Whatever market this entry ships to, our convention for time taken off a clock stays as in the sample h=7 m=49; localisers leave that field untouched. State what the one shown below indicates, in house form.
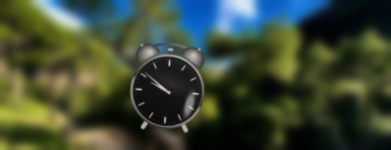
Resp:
h=9 m=51
